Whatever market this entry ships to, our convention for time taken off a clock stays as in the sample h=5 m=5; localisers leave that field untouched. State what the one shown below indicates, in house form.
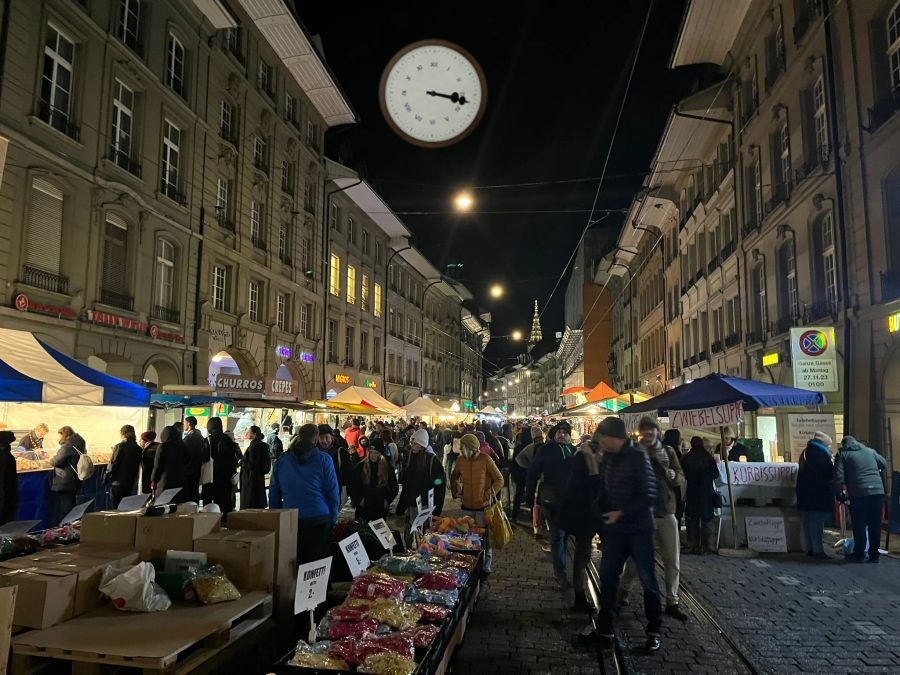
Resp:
h=3 m=17
